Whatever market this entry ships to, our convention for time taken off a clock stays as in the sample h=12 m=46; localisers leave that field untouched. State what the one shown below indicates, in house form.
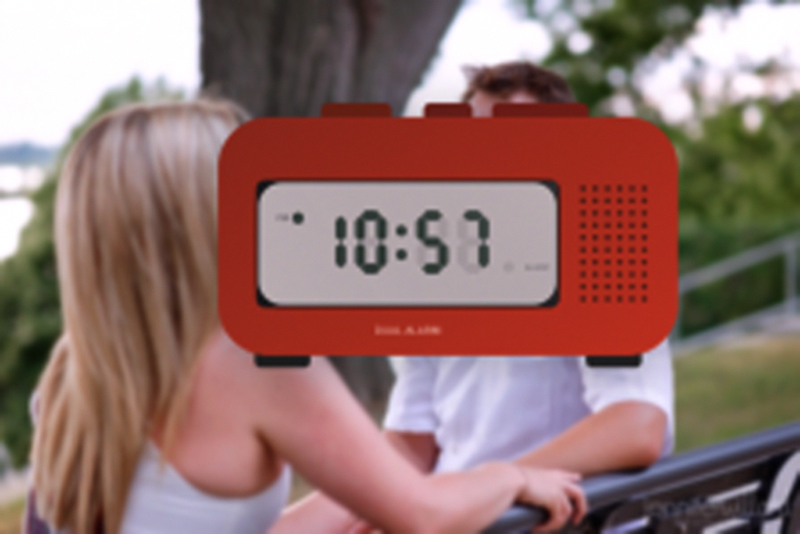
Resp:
h=10 m=57
